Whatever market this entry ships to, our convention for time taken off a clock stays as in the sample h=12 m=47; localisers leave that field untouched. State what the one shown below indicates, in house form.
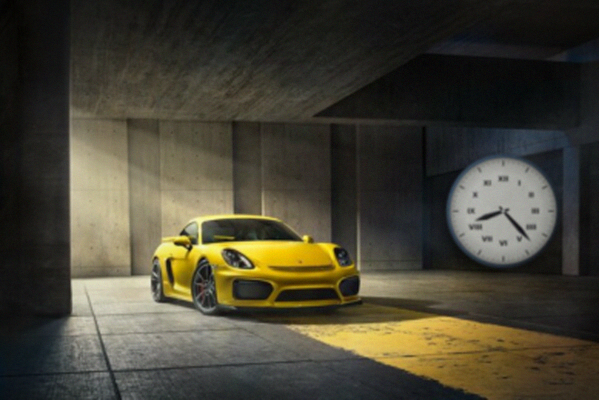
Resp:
h=8 m=23
